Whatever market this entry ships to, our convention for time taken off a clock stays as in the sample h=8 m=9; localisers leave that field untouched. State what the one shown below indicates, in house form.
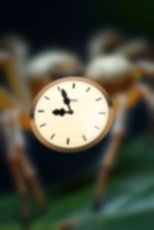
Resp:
h=8 m=56
